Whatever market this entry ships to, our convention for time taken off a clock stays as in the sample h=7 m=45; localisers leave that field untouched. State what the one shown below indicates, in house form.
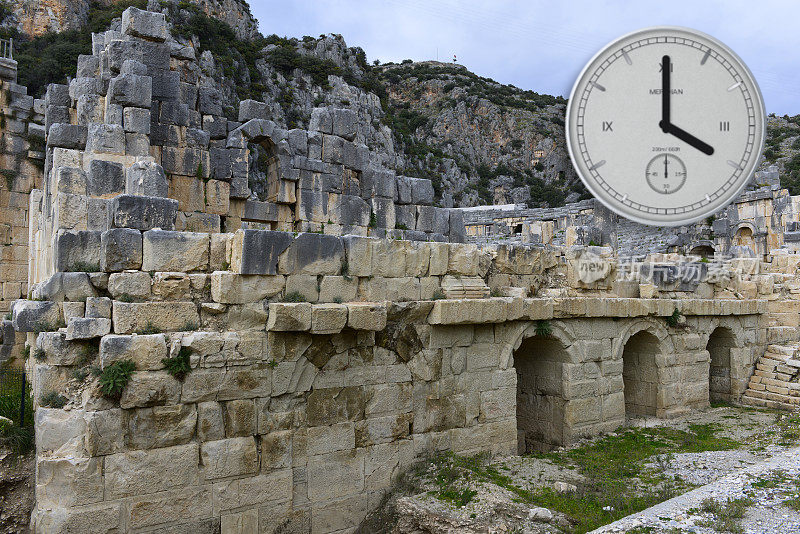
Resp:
h=4 m=0
